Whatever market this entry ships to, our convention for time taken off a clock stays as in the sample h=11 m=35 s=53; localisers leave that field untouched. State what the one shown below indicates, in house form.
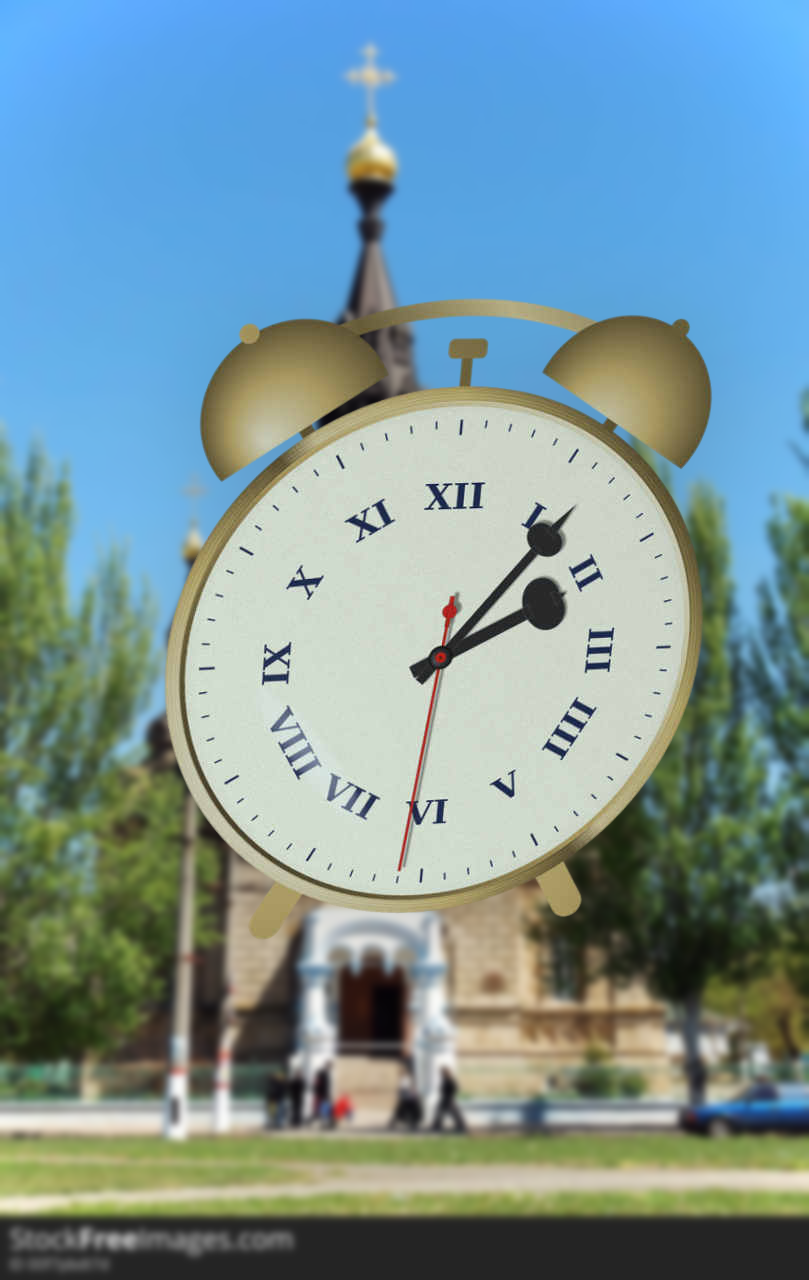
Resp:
h=2 m=6 s=31
